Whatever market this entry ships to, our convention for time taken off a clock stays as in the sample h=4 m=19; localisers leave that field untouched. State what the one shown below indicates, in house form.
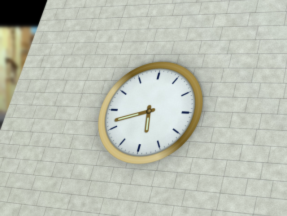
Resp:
h=5 m=42
